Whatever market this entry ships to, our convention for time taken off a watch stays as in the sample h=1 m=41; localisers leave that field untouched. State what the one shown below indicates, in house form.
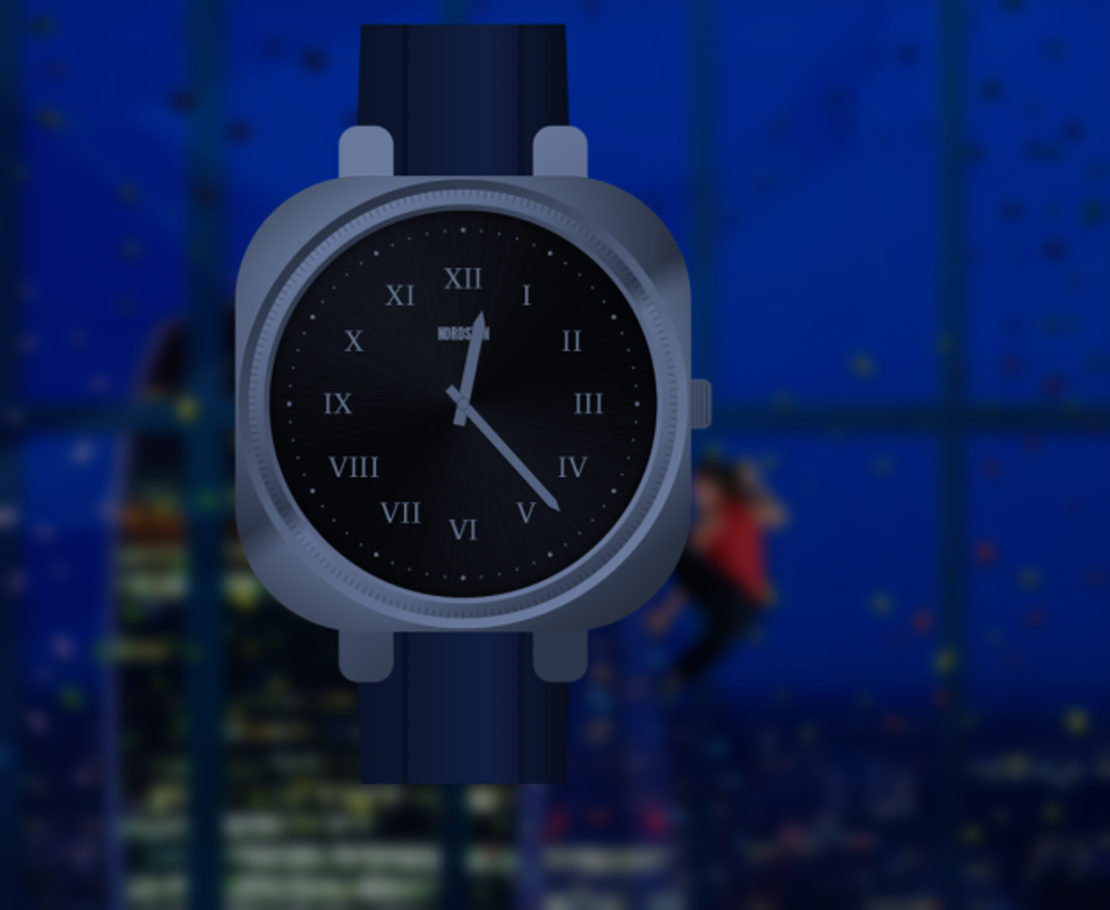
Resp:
h=12 m=23
